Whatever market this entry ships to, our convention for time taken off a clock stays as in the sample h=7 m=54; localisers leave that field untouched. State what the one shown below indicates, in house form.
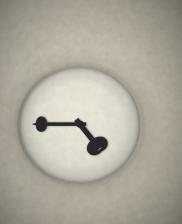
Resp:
h=4 m=45
